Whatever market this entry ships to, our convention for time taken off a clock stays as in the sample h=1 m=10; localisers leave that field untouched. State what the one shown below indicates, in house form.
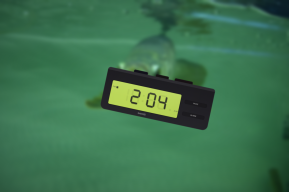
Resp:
h=2 m=4
